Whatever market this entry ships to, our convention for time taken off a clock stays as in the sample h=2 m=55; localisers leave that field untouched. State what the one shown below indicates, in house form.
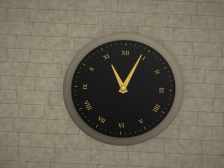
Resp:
h=11 m=4
